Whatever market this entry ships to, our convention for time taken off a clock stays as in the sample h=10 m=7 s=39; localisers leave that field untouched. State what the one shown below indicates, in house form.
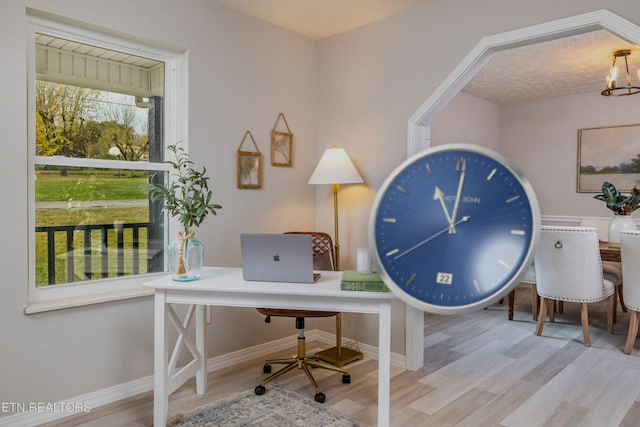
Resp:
h=11 m=0 s=39
